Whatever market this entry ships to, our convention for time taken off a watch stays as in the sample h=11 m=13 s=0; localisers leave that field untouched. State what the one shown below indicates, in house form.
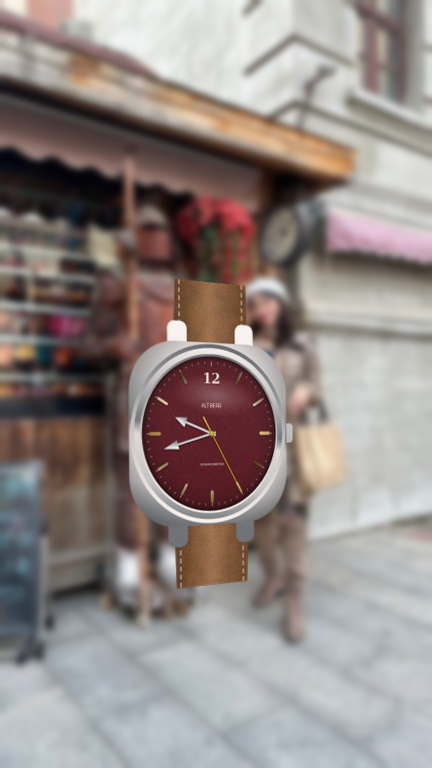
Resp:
h=9 m=42 s=25
